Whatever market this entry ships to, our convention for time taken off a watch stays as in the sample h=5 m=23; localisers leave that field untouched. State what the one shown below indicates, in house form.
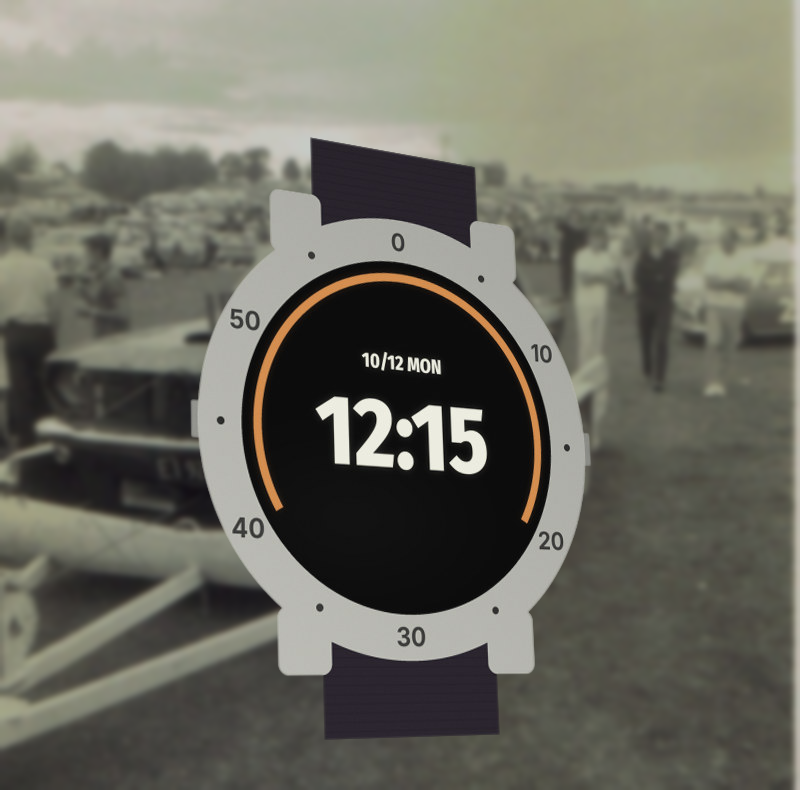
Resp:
h=12 m=15
